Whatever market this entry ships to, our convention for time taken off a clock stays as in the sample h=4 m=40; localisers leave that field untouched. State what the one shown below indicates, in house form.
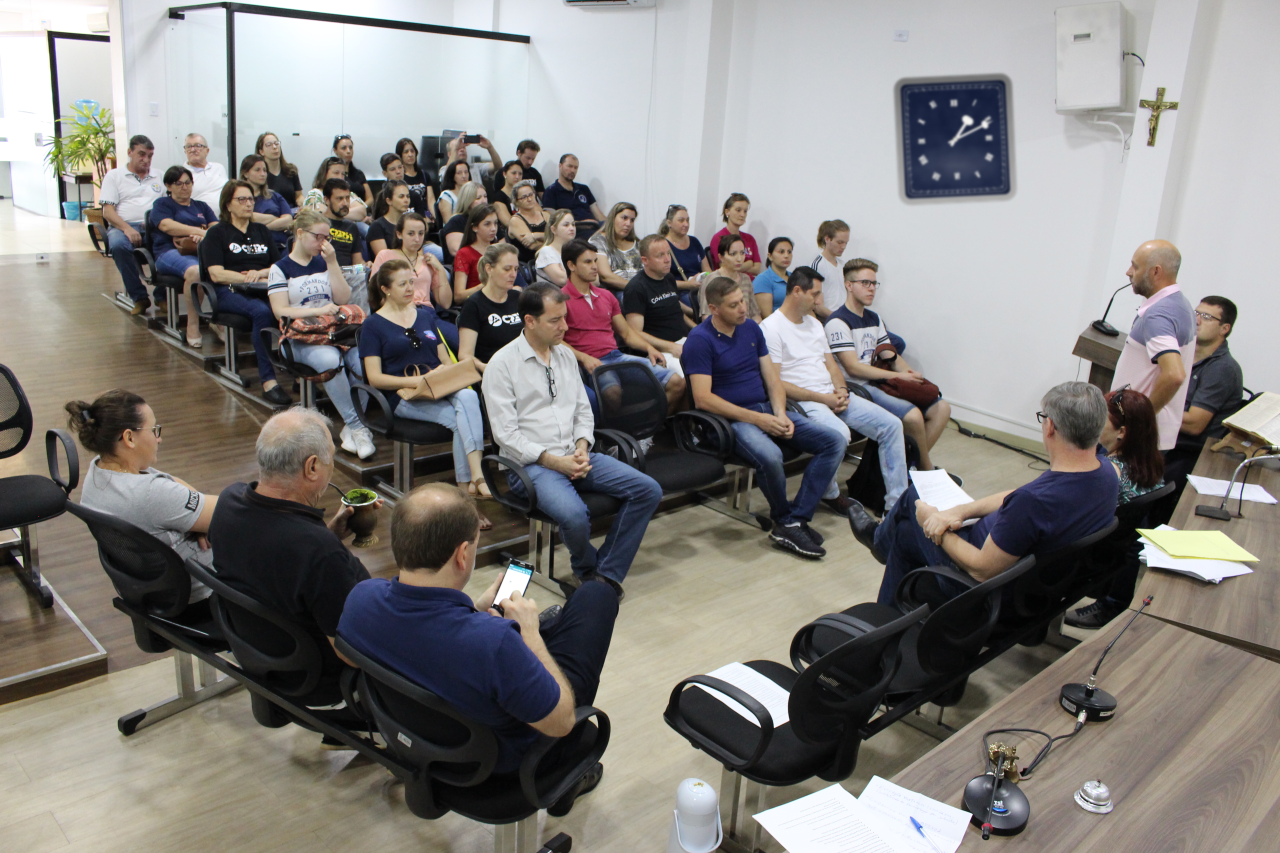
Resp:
h=1 m=11
